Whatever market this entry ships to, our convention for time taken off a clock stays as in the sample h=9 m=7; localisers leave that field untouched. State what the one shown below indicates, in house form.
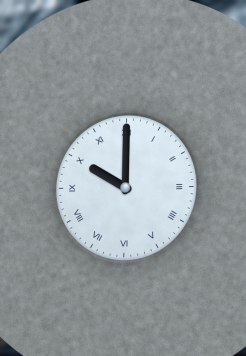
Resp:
h=10 m=0
